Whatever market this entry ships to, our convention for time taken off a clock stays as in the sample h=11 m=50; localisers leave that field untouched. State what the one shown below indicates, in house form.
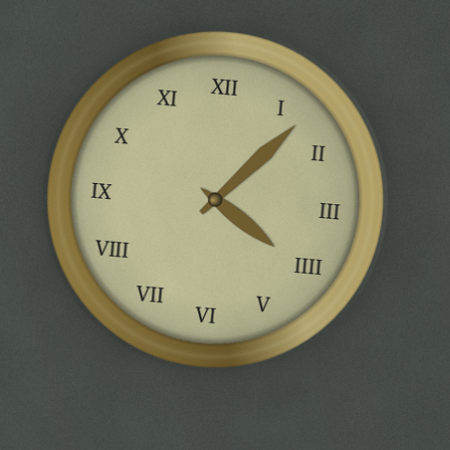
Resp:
h=4 m=7
